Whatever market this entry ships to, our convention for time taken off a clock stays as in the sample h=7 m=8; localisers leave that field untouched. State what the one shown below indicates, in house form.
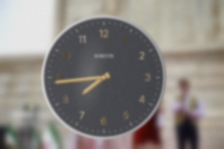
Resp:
h=7 m=44
